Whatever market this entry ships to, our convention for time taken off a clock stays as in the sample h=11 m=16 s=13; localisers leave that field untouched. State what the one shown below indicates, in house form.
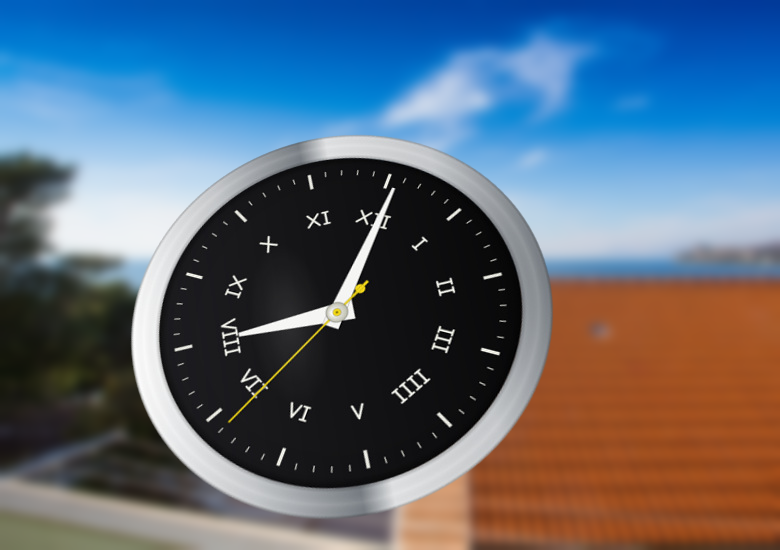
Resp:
h=8 m=0 s=34
